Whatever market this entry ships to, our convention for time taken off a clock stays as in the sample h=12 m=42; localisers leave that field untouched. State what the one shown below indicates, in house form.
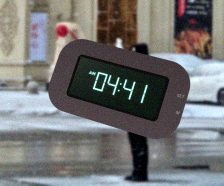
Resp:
h=4 m=41
